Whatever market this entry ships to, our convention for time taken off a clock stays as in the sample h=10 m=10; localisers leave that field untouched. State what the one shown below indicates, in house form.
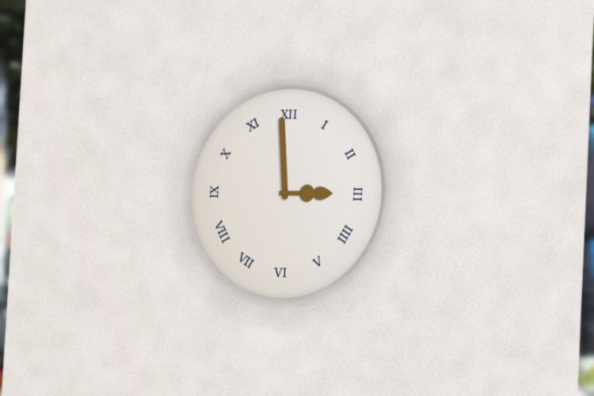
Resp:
h=2 m=59
